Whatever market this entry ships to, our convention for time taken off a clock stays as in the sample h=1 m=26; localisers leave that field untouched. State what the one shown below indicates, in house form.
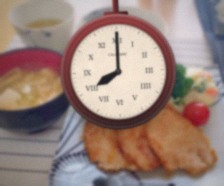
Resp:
h=8 m=0
